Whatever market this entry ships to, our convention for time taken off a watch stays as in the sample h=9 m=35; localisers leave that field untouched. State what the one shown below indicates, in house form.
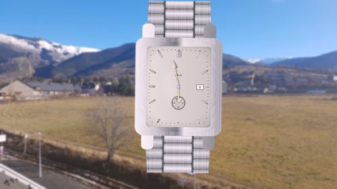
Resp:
h=5 m=58
